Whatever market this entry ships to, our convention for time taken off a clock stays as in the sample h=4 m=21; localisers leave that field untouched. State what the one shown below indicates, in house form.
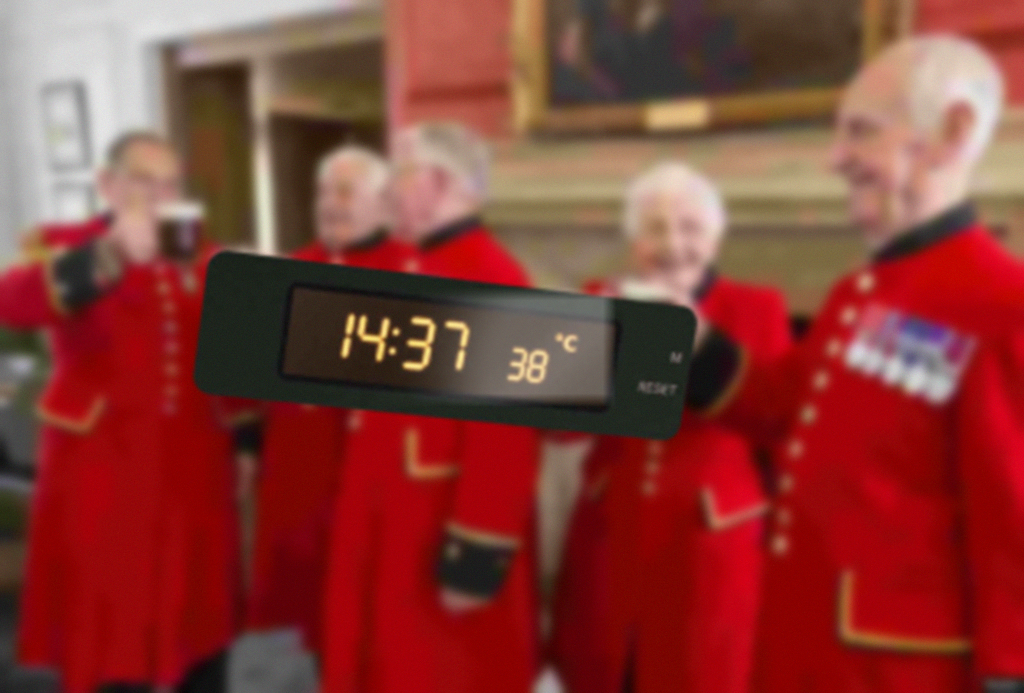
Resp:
h=14 m=37
